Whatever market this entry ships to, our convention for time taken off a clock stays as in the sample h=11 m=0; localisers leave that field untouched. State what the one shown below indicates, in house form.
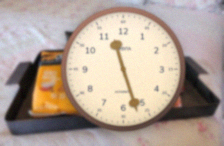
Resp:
h=11 m=27
